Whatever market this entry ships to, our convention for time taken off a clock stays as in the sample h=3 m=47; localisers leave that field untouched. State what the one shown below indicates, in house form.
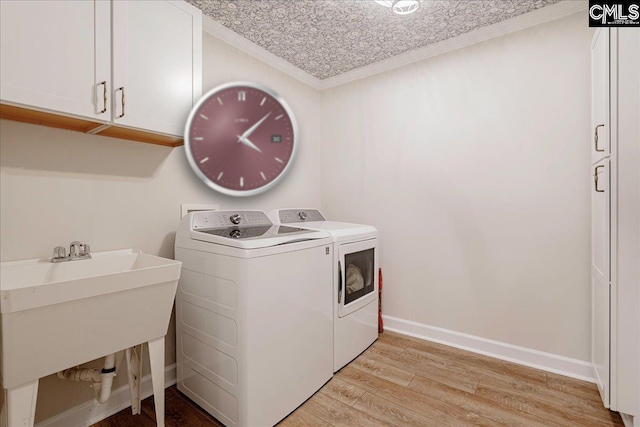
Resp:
h=4 m=8
